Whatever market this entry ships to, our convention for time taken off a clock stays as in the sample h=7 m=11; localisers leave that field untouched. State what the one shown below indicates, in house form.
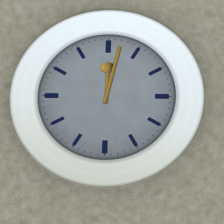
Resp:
h=12 m=2
